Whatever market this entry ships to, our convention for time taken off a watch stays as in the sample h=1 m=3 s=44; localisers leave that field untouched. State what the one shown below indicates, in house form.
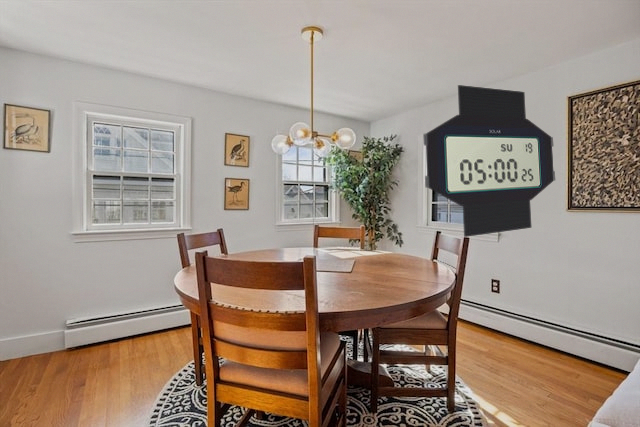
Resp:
h=5 m=0 s=25
